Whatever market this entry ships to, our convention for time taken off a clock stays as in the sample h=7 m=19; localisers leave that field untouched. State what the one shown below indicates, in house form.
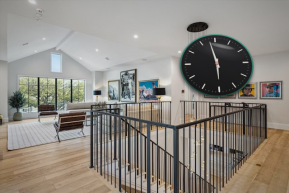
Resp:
h=5 m=58
